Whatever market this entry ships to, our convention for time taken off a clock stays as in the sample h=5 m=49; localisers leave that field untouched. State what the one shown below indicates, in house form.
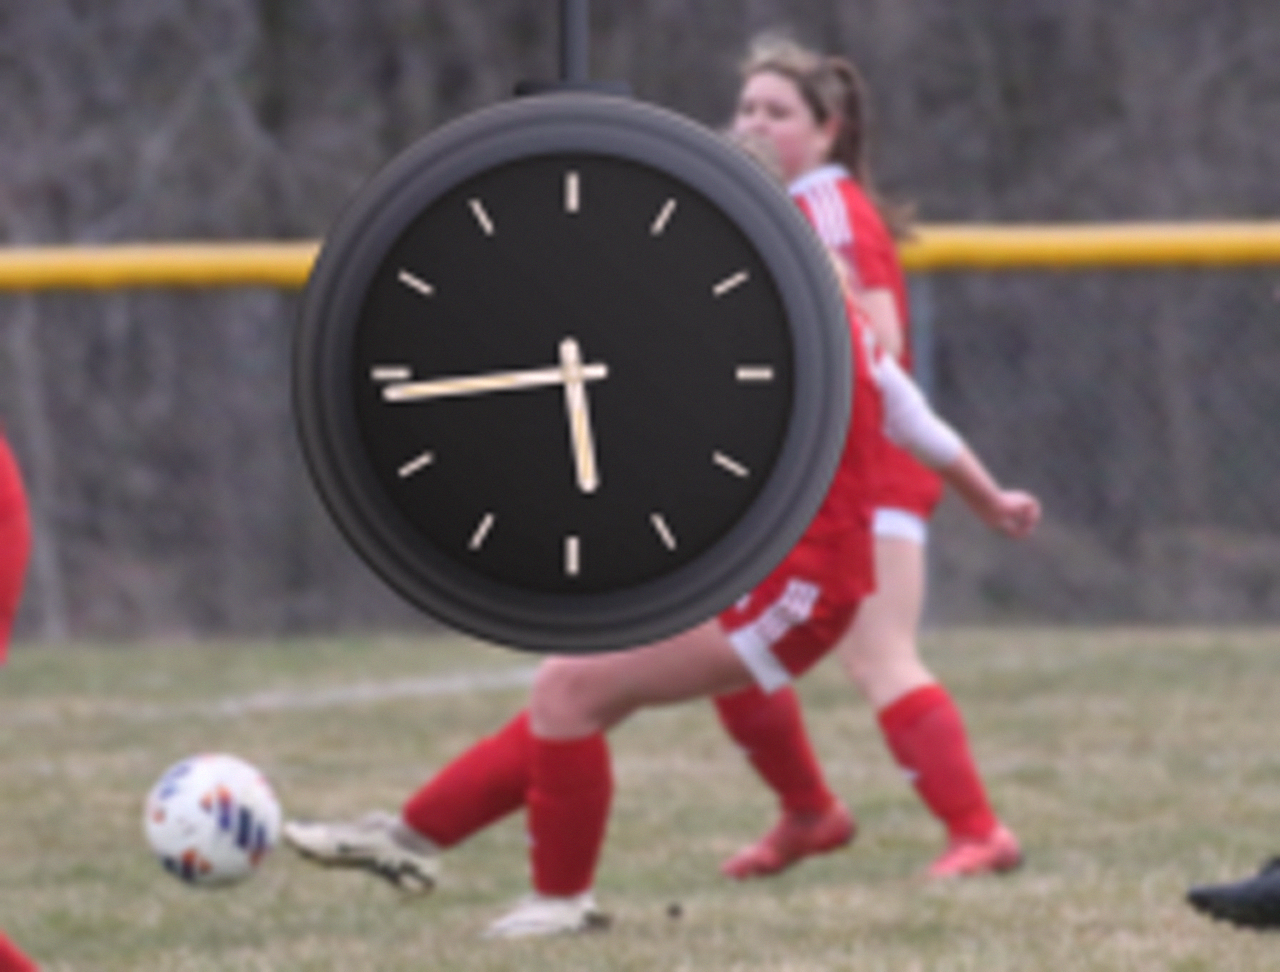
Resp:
h=5 m=44
